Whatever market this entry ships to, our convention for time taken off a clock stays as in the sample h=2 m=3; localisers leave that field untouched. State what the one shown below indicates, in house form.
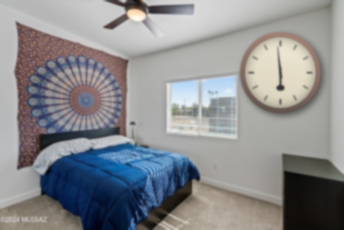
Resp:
h=5 m=59
